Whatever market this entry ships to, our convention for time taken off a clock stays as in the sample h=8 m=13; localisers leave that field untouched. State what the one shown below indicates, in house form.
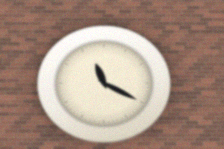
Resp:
h=11 m=20
